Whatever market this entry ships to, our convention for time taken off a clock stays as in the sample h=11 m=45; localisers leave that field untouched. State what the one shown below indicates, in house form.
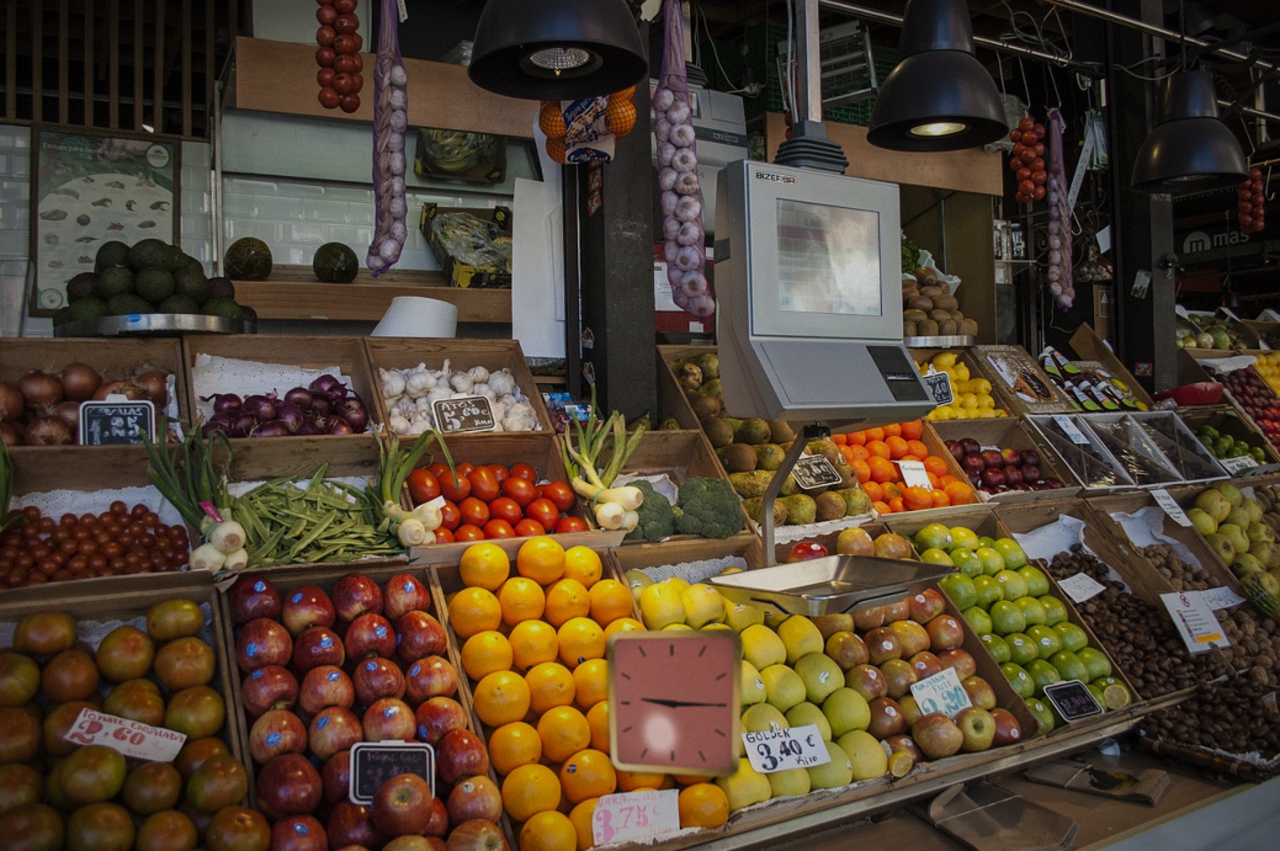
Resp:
h=9 m=15
